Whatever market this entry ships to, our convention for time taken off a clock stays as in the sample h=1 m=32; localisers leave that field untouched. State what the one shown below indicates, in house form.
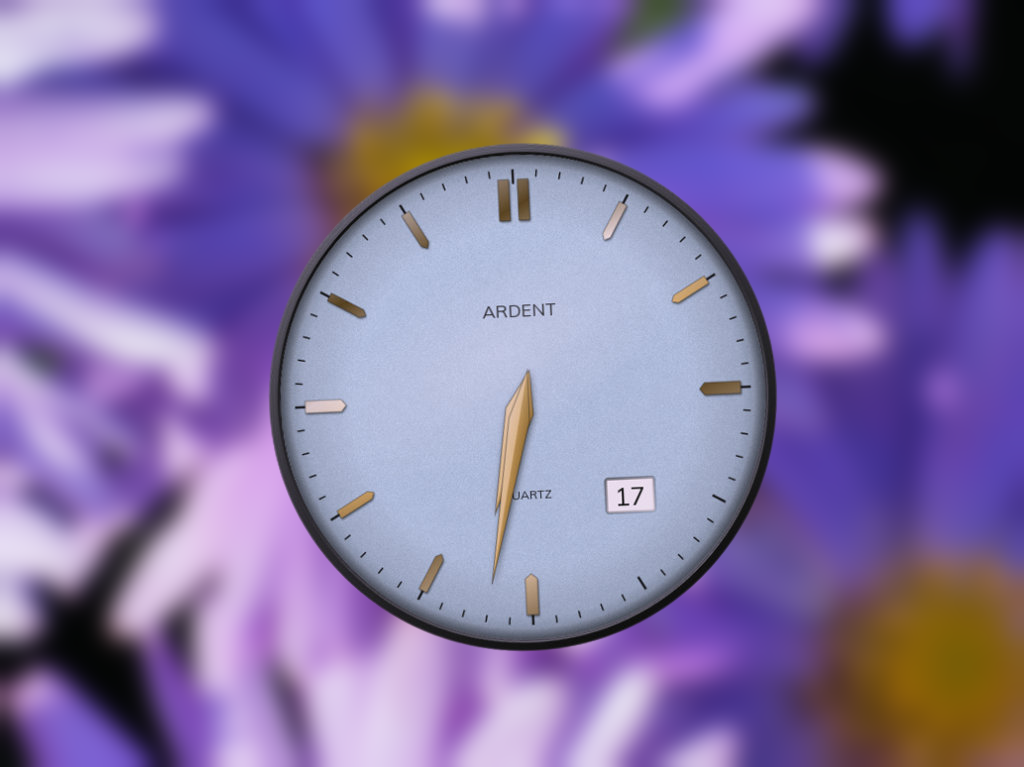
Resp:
h=6 m=32
